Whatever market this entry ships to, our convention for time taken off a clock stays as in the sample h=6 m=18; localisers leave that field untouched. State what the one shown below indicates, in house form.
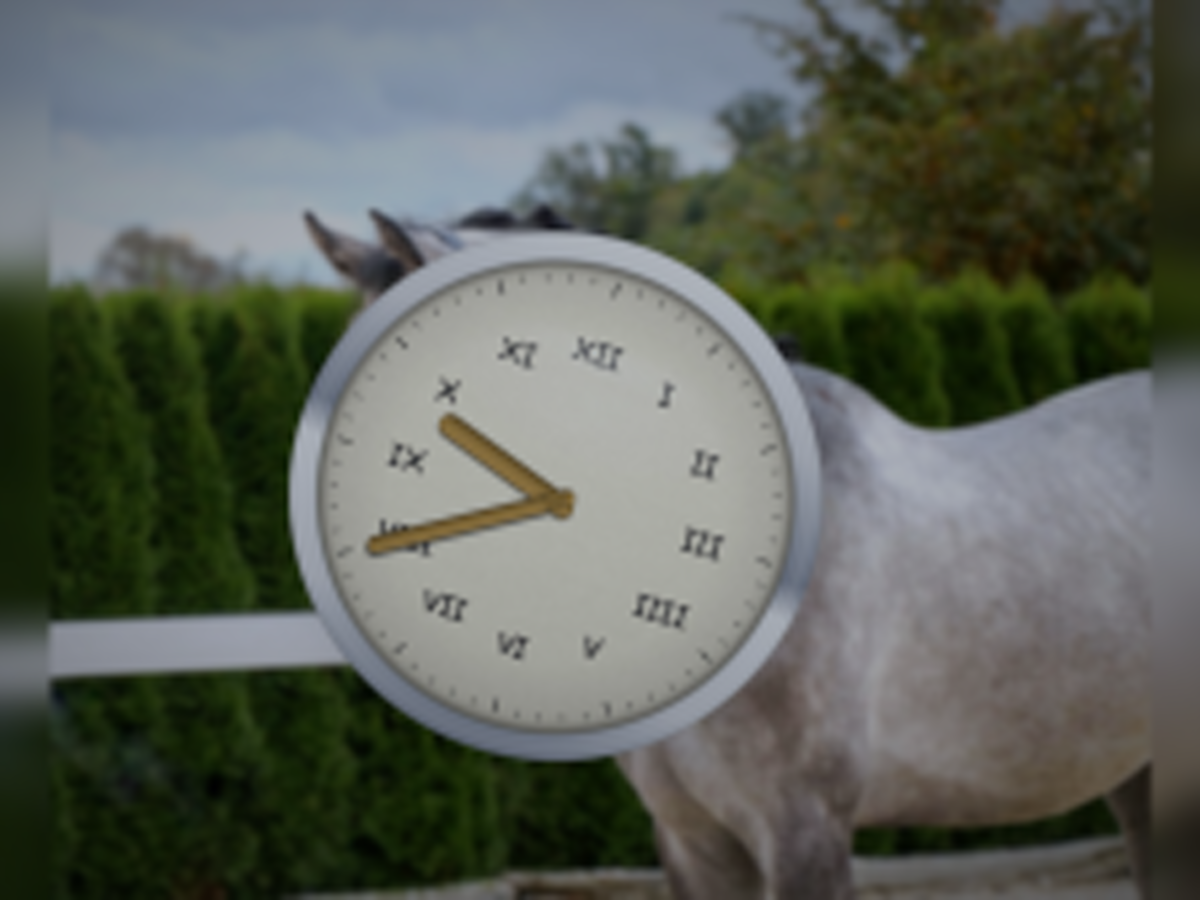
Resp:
h=9 m=40
